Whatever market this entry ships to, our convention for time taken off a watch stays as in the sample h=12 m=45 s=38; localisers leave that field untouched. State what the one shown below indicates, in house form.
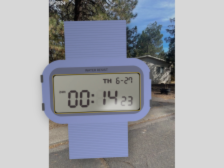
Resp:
h=0 m=14 s=23
